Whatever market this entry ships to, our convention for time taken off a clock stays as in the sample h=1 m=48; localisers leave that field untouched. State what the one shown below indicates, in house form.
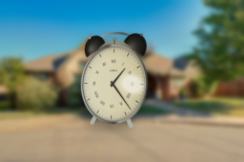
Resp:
h=1 m=23
